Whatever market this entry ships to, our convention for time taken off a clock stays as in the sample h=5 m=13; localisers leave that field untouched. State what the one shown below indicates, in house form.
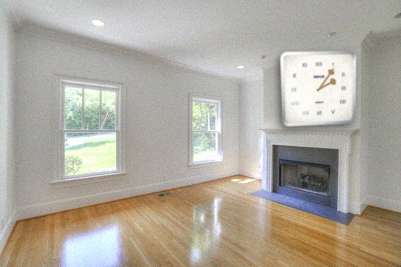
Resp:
h=2 m=6
